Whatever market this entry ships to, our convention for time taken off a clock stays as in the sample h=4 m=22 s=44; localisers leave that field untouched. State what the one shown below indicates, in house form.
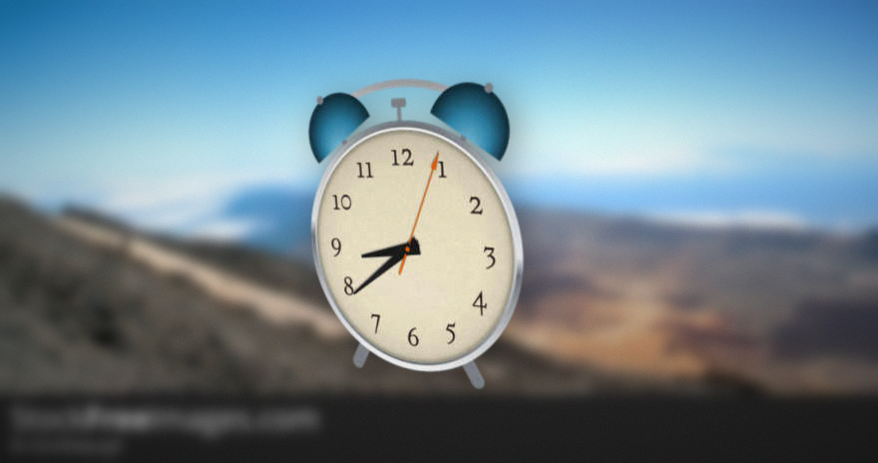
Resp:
h=8 m=39 s=4
